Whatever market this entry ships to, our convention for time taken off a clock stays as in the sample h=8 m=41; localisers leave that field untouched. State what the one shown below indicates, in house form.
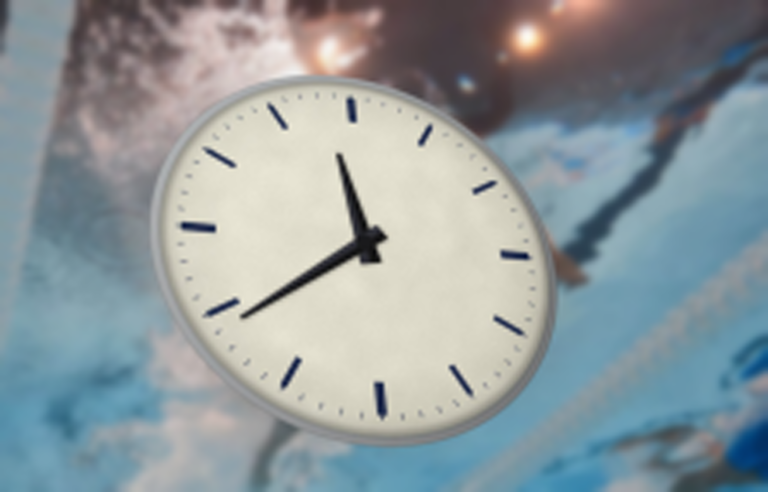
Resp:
h=11 m=39
